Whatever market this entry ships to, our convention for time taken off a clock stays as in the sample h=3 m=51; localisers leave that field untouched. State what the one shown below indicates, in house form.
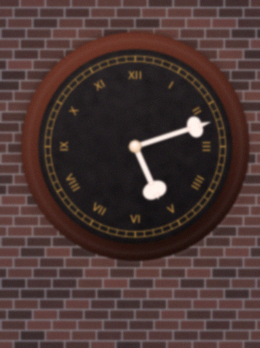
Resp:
h=5 m=12
